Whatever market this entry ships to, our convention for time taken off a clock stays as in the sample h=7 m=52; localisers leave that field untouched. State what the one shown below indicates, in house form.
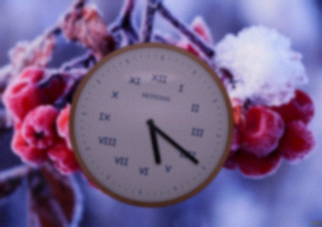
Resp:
h=5 m=20
